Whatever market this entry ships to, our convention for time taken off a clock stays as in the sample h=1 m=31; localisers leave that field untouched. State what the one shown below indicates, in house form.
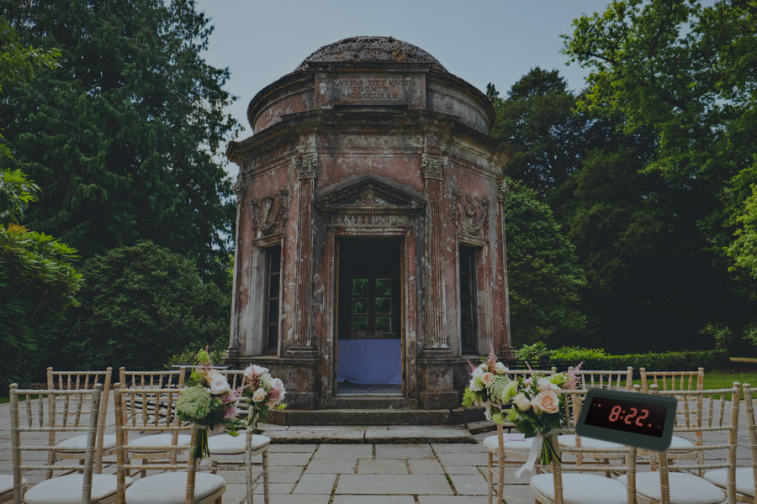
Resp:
h=8 m=22
